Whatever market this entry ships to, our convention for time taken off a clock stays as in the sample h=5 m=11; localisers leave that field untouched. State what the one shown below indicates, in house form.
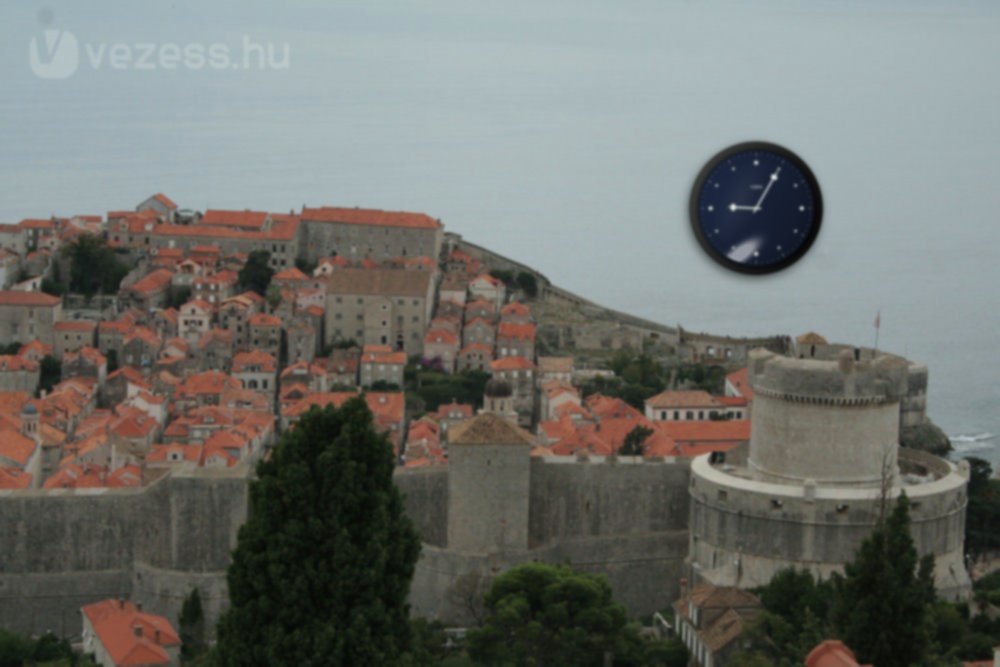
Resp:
h=9 m=5
